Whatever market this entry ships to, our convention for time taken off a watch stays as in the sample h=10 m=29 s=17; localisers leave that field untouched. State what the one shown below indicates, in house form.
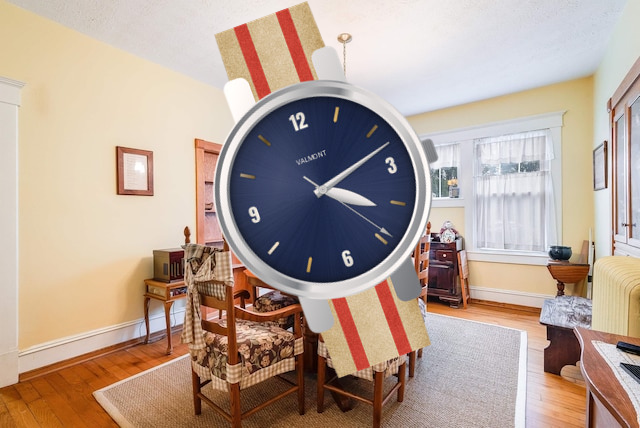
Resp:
h=4 m=12 s=24
